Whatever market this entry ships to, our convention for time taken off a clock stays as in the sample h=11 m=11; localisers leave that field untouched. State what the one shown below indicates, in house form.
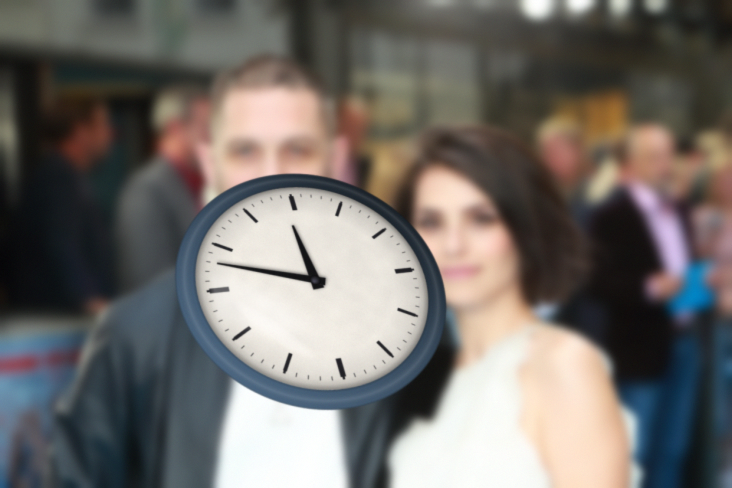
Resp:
h=11 m=48
